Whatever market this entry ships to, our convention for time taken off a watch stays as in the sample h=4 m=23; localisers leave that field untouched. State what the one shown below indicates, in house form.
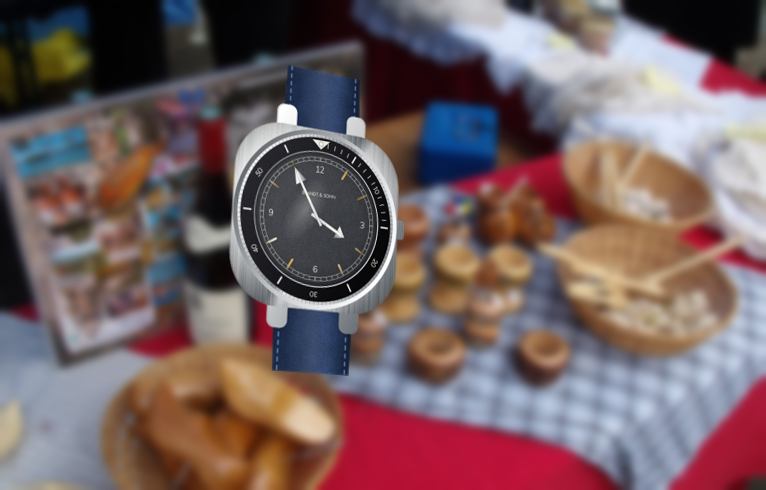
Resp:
h=3 m=55
